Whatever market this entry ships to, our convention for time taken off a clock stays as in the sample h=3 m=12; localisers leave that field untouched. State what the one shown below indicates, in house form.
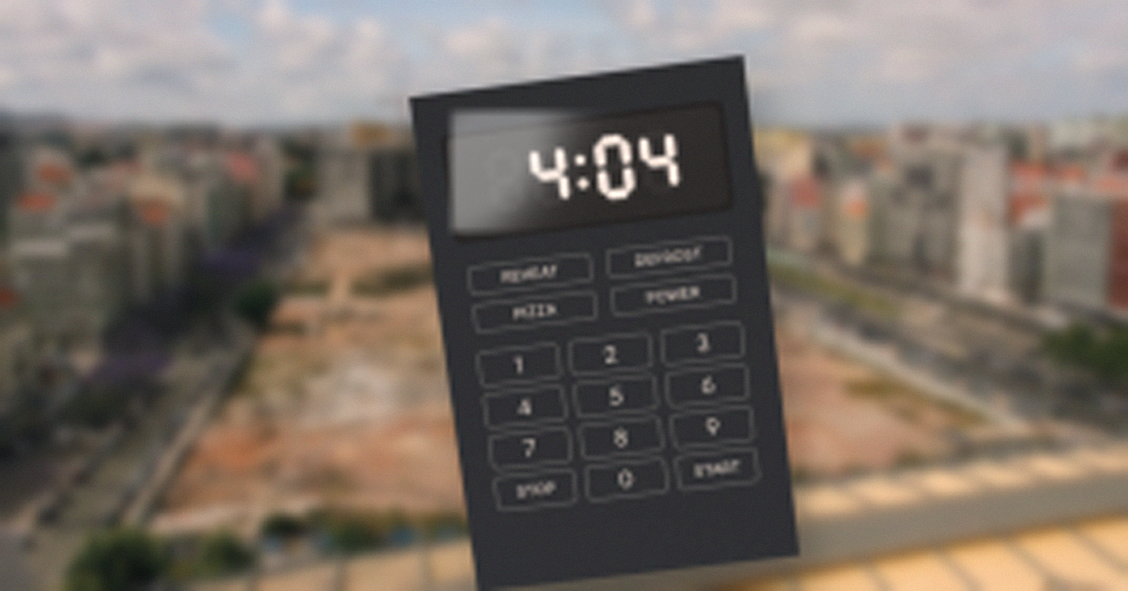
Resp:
h=4 m=4
